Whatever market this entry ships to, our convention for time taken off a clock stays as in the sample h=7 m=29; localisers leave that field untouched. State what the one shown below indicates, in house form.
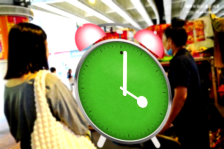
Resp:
h=4 m=1
